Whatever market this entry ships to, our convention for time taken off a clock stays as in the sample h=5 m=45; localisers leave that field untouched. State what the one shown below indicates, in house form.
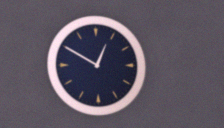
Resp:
h=12 m=50
